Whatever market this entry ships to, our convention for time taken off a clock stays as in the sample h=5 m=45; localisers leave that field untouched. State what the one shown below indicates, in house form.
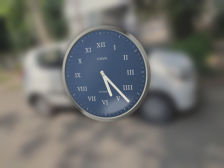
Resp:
h=5 m=23
